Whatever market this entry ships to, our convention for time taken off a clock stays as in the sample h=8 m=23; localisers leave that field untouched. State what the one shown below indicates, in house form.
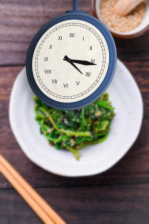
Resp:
h=4 m=16
